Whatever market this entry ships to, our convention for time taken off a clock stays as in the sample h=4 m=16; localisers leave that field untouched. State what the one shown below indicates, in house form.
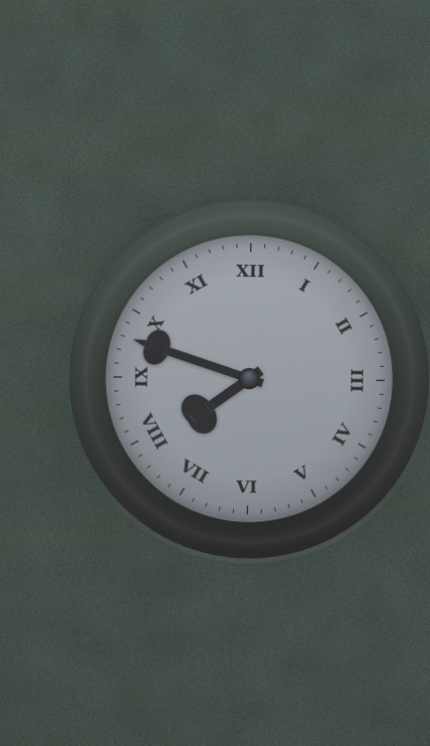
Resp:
h=7 m=48
